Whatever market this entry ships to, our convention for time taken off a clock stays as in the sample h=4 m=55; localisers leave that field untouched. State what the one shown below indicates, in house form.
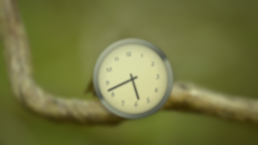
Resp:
h=5 m=42
